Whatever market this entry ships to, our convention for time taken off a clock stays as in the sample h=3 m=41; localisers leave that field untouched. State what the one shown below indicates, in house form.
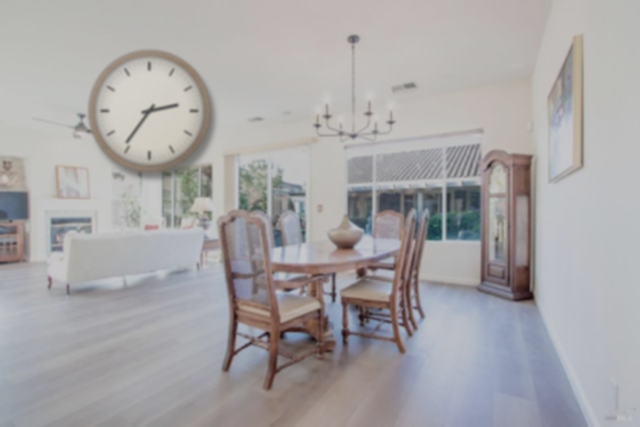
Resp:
h=2 m=36
